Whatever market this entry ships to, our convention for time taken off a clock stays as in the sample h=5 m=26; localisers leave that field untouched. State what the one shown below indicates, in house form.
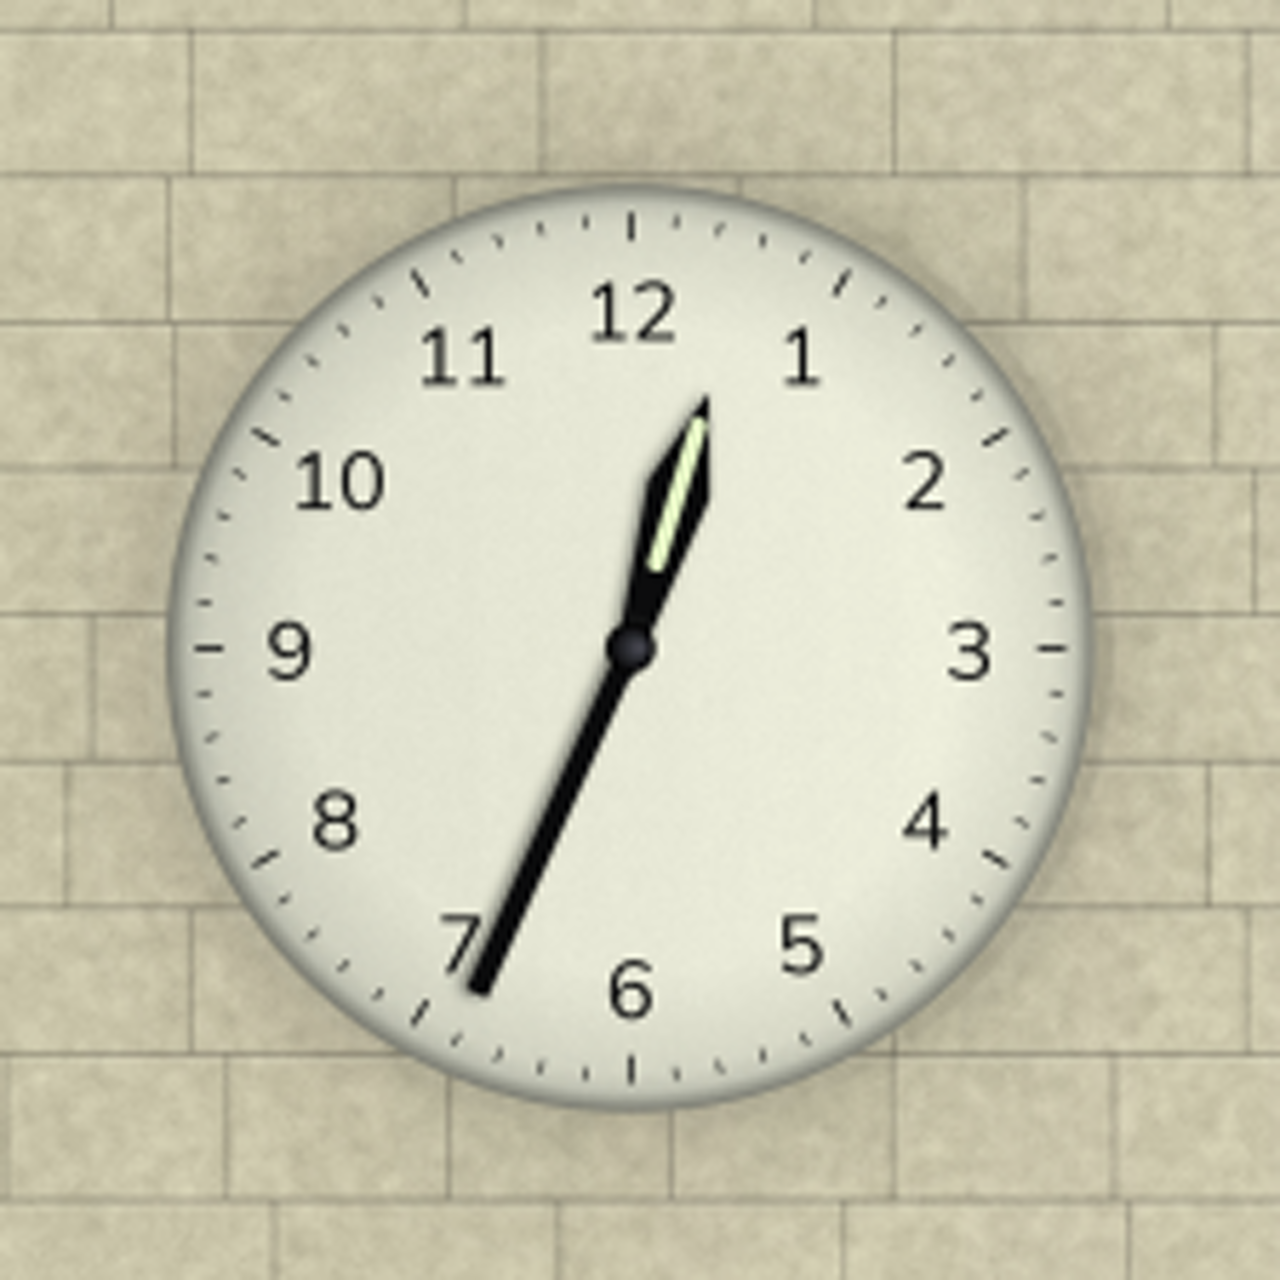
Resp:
h=12 m=34
